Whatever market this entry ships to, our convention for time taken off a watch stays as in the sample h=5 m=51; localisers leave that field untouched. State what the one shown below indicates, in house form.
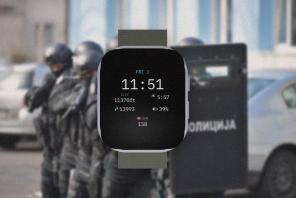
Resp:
h=11 m=51
